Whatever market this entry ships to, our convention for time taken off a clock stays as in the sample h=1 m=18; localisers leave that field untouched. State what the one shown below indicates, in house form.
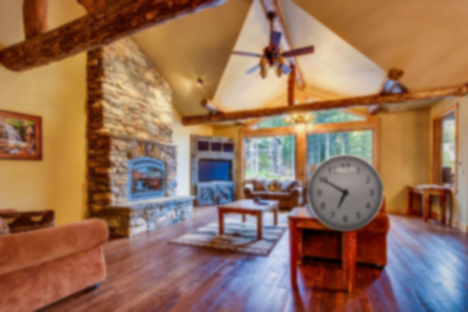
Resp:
h=6 m=50
